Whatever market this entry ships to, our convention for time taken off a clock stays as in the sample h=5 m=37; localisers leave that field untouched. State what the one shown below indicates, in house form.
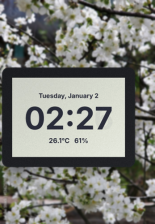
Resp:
h=2 m=27
